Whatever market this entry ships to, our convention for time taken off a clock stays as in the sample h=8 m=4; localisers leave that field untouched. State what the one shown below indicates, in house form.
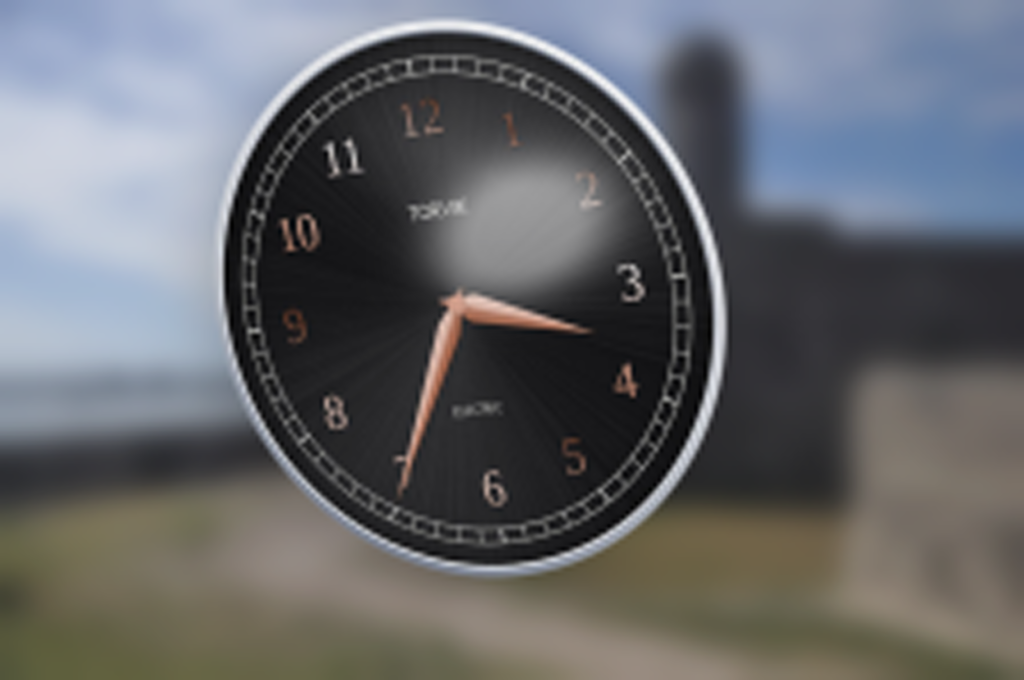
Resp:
h=3 m=35
